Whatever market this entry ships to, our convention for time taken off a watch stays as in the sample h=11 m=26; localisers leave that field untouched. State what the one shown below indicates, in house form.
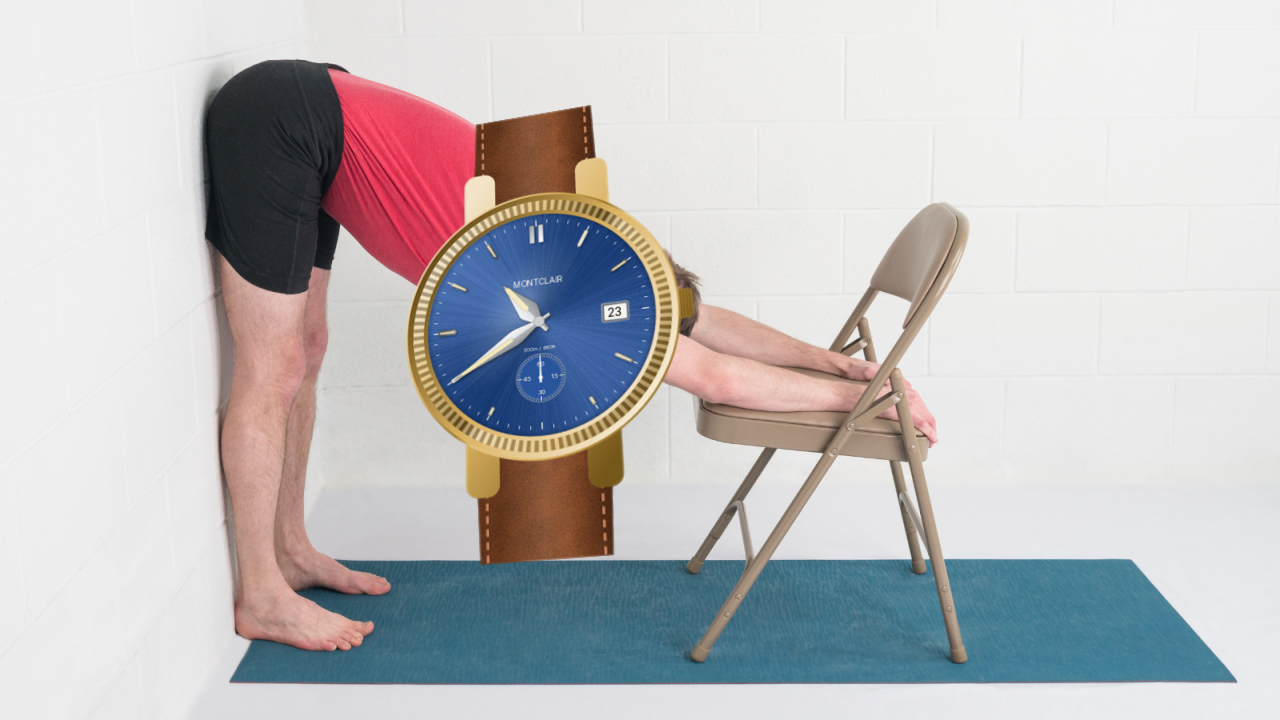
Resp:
h=10 m=40
